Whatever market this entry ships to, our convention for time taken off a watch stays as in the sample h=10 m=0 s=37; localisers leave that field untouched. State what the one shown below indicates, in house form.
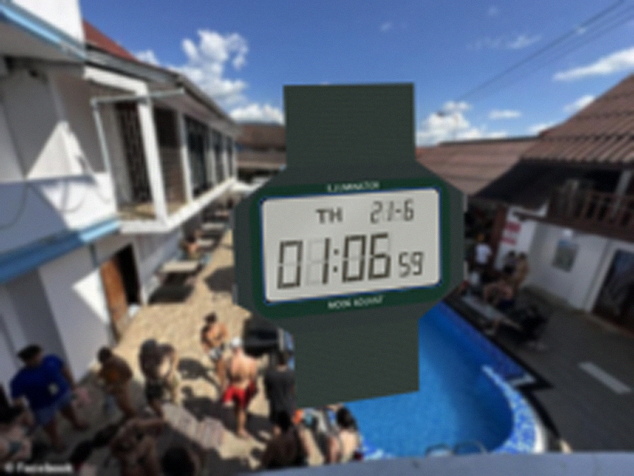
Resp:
h=1 m=6 s=59
